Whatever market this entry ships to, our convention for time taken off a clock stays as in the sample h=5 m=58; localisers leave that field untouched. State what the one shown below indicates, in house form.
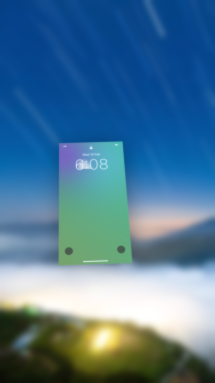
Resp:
h=6 m=8
